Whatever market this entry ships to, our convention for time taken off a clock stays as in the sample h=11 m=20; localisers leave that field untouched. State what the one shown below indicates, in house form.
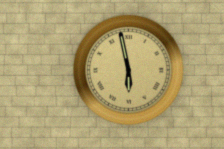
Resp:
h=5 m=58
